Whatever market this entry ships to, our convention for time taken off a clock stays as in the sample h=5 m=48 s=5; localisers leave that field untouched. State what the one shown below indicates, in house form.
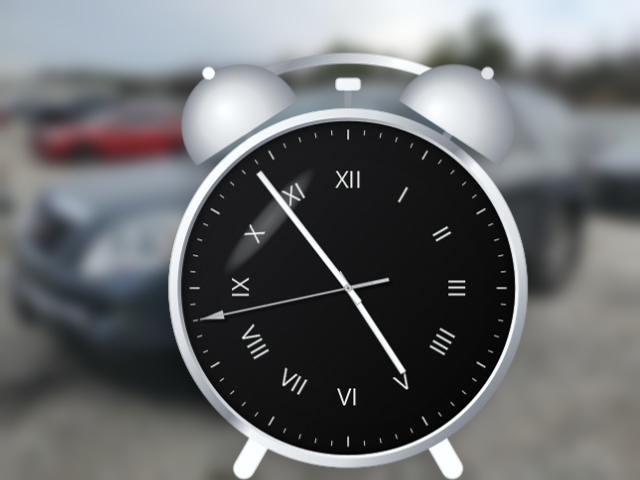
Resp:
h=4 m=53 s=43
